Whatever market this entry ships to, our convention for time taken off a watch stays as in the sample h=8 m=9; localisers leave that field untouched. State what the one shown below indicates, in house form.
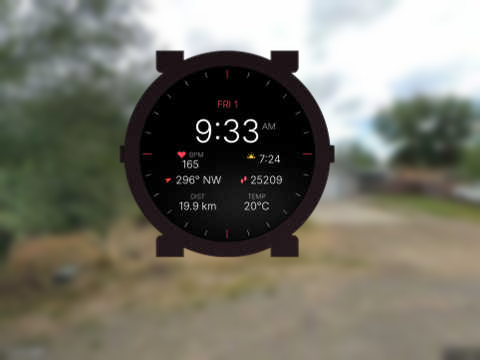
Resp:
h=9 m=33
